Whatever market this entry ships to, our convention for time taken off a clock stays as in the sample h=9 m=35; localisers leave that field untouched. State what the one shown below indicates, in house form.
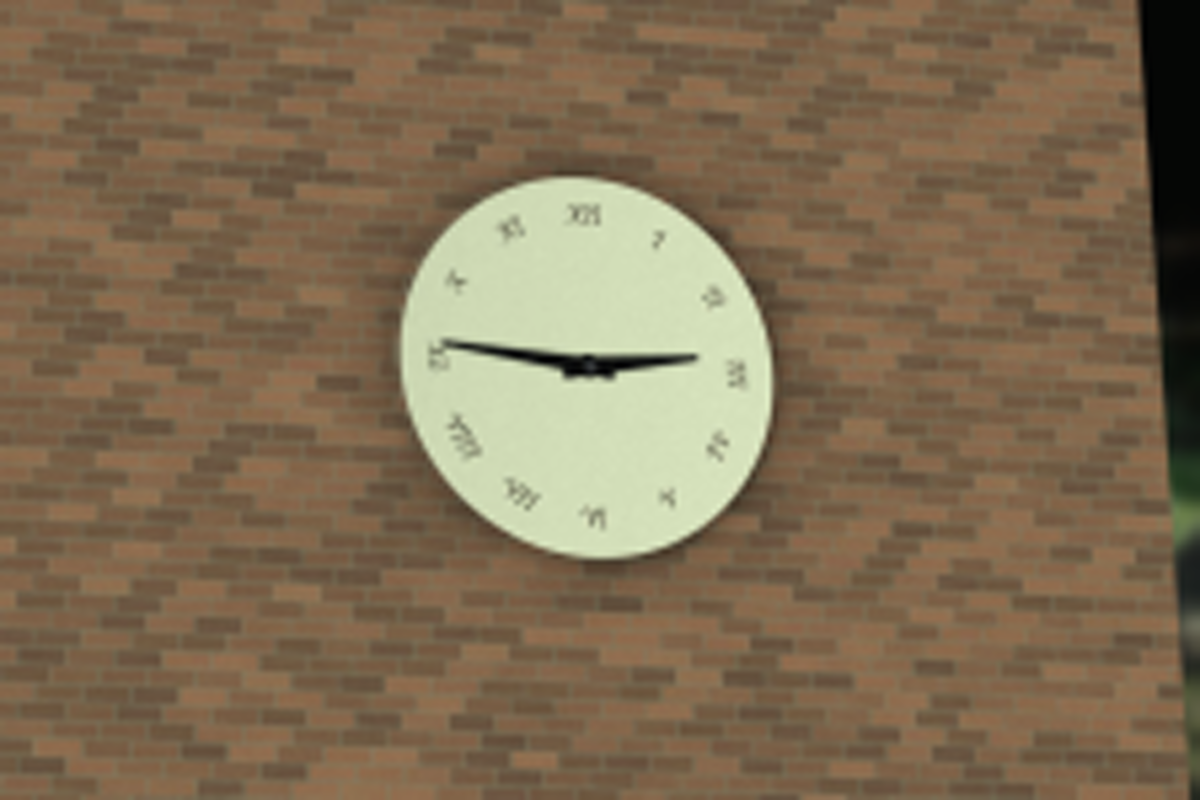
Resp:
h=2 m=46
